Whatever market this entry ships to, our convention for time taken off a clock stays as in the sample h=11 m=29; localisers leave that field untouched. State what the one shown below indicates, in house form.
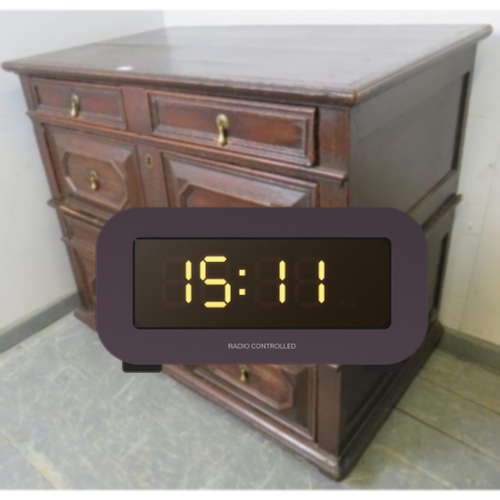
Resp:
h=15 m=11
